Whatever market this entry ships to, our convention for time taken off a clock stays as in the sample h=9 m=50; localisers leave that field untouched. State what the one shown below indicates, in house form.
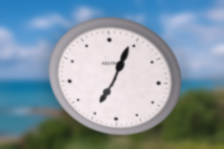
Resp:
h=7 m=4
